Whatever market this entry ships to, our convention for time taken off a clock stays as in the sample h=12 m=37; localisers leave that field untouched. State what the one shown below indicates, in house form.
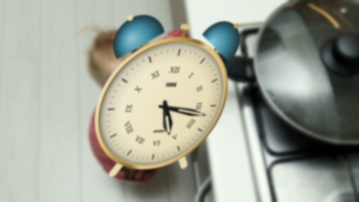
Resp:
h=5 m=17
